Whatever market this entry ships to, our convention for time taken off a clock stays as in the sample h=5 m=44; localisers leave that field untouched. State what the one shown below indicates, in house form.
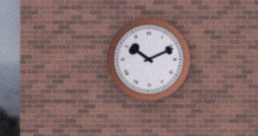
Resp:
h=10 m=11
